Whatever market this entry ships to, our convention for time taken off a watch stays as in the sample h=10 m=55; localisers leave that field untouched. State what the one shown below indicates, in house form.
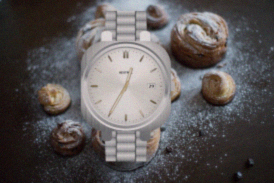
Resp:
h=12 m=35
